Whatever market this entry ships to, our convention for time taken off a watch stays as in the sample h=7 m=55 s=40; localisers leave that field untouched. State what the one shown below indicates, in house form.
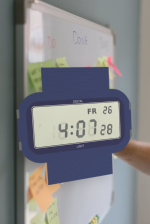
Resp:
h=4 m=7 s=28
